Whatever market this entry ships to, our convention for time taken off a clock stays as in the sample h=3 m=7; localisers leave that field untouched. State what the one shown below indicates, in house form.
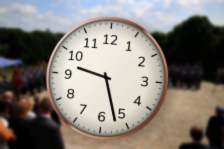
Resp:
h=9 m=27
